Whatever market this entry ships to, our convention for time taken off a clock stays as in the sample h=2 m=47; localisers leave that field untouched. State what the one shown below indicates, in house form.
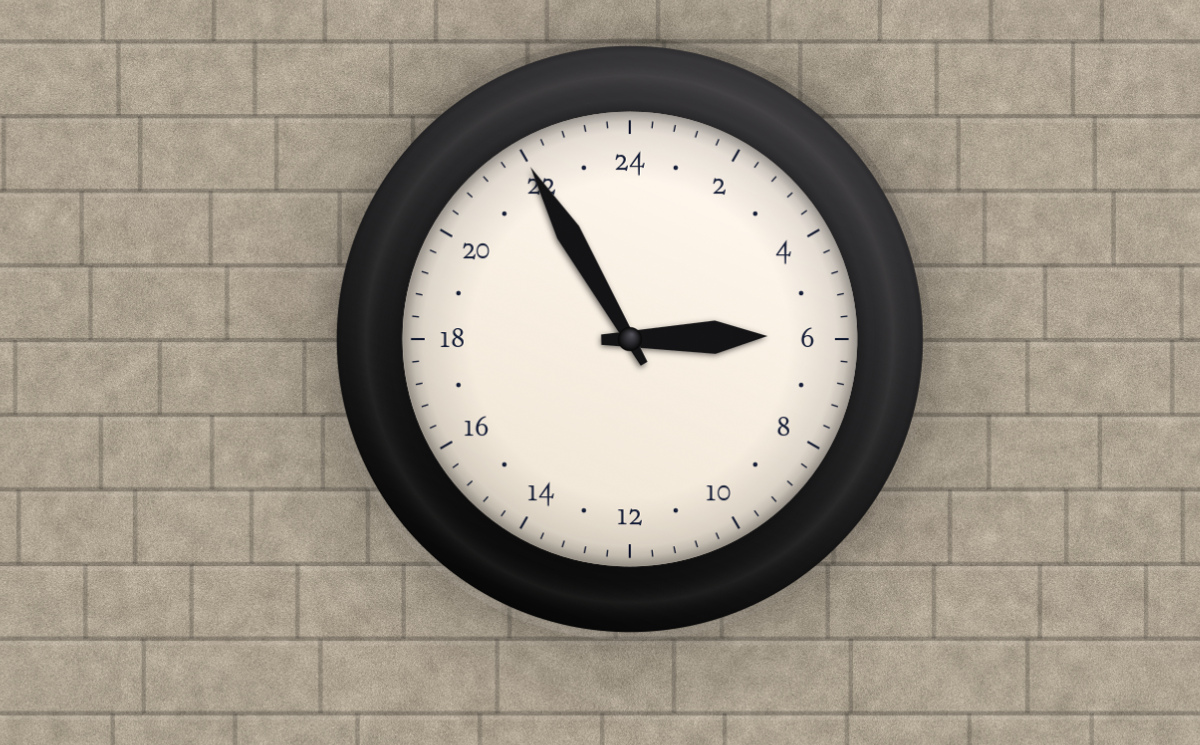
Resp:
h=5 m=55
